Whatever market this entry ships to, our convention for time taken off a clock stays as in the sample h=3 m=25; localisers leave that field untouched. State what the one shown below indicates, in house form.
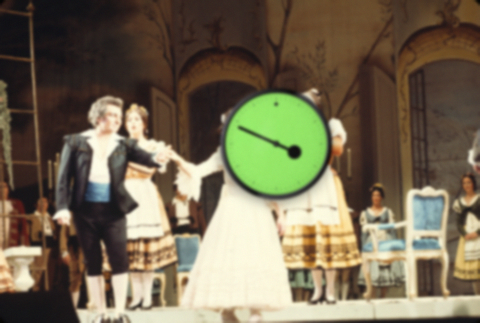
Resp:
h=3 m=49
